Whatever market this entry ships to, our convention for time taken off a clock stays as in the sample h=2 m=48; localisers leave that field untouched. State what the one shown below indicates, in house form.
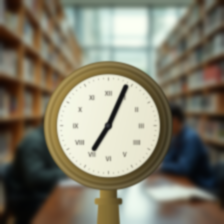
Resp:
h=7 m=4
